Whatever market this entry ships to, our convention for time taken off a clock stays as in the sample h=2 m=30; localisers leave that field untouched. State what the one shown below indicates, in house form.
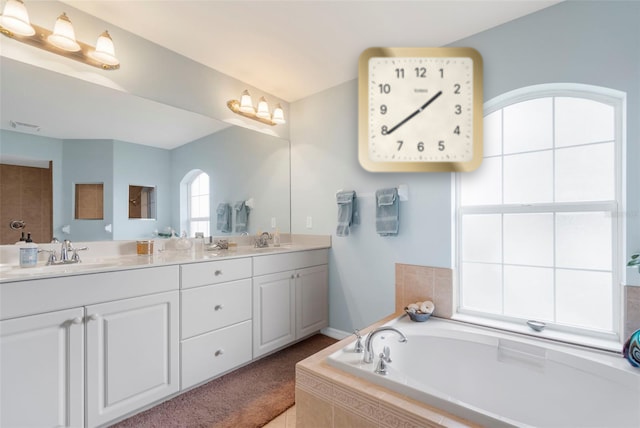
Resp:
h=1 m=39
